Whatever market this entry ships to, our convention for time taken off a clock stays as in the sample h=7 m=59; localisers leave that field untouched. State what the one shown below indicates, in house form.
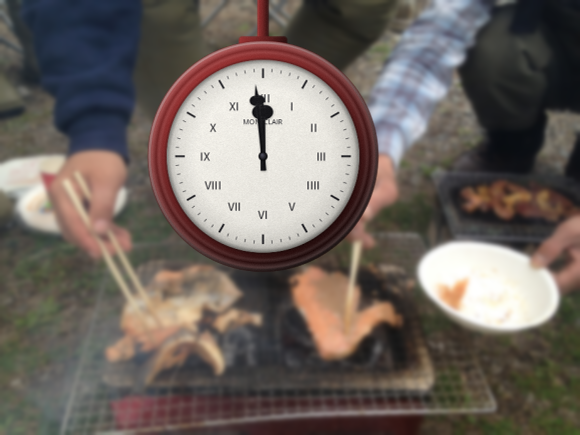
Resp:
h=11 m=59
